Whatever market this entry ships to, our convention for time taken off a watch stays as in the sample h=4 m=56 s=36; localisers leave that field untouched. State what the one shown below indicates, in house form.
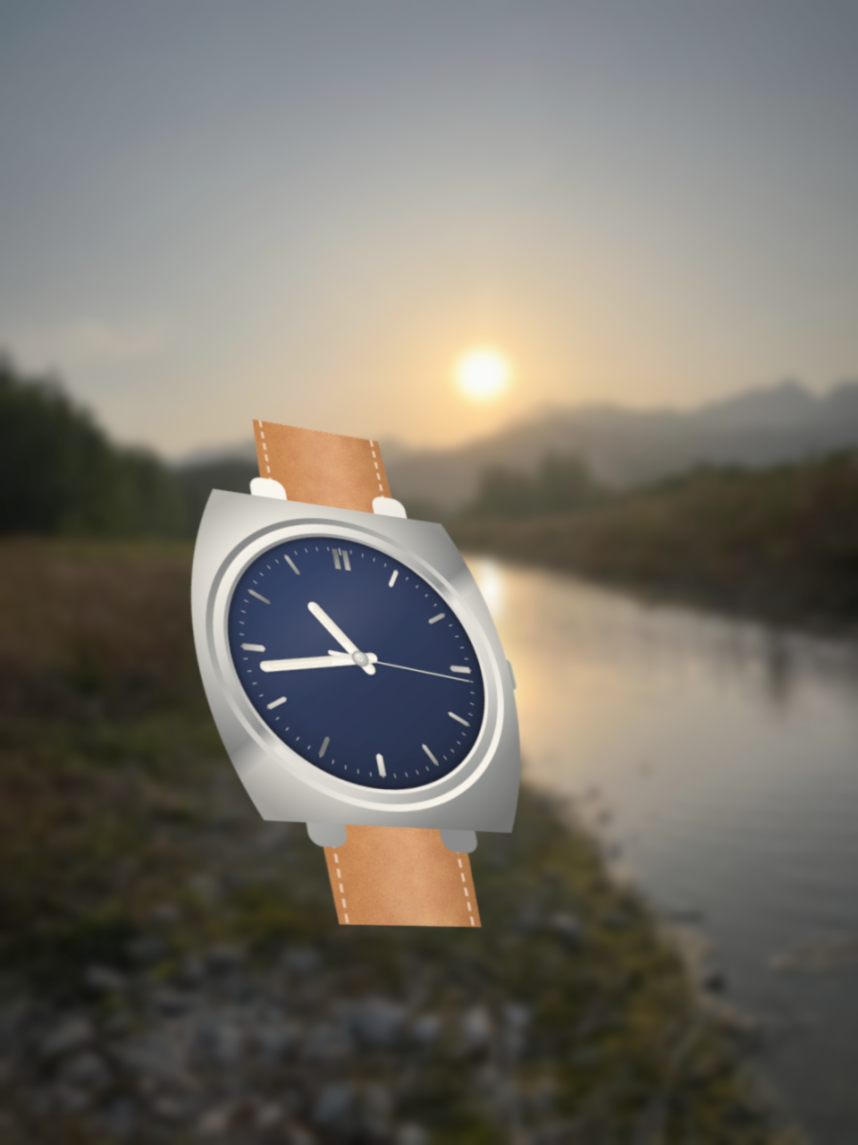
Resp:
h=10 m=43 s=16
